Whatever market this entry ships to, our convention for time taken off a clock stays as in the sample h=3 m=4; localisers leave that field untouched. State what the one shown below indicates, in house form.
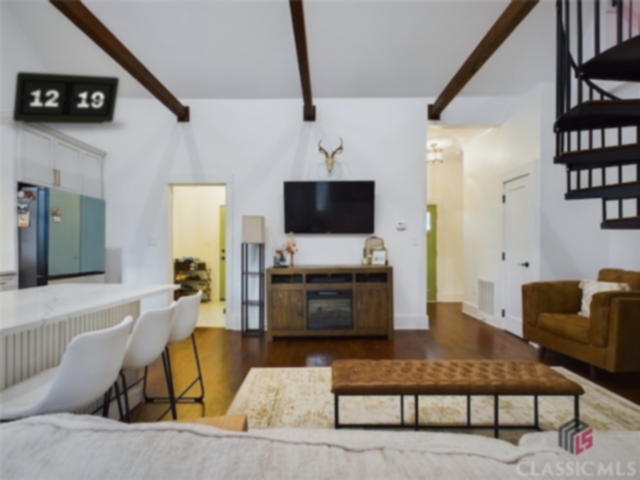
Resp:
h=12 m=19
